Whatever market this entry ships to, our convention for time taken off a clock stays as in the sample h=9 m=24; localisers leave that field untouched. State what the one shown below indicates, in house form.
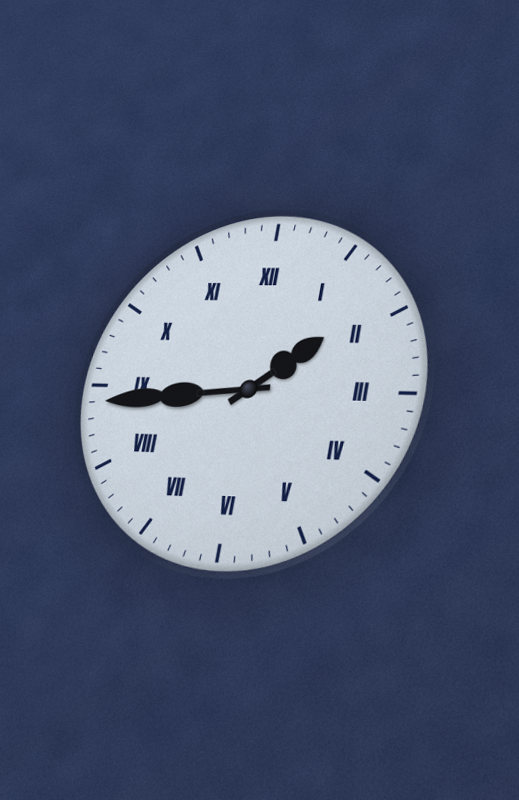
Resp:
h=1 m=44
